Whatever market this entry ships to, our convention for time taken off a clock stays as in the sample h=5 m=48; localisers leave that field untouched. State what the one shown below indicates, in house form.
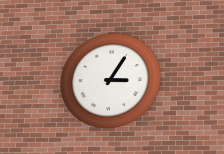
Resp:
h=3 m=5
